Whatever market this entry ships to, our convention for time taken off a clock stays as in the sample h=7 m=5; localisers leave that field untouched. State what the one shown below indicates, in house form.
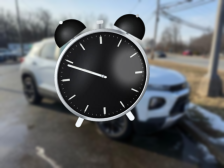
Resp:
h=9 m=49
